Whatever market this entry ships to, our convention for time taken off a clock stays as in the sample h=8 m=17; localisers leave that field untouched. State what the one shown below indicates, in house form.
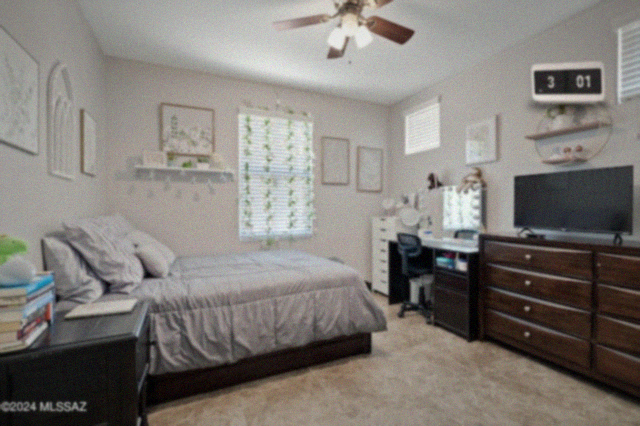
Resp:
h=3 m=1
